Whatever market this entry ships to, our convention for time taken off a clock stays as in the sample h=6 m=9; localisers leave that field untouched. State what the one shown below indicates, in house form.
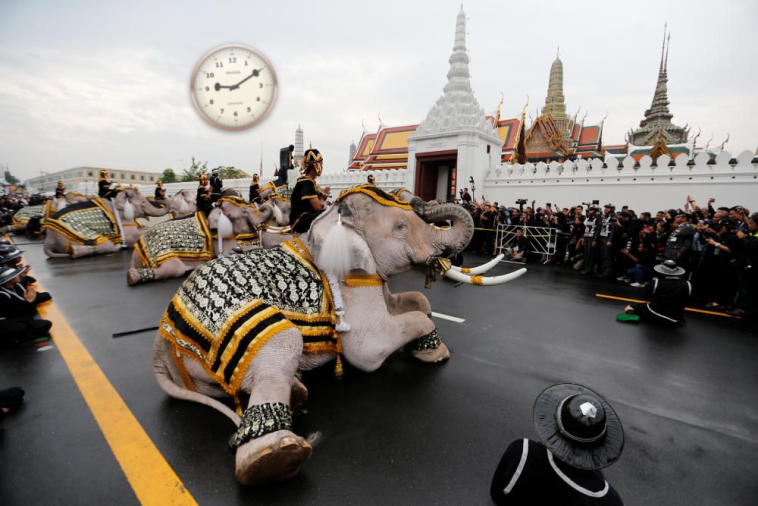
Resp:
h=9 m=10
